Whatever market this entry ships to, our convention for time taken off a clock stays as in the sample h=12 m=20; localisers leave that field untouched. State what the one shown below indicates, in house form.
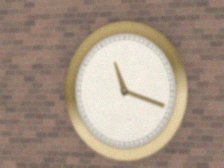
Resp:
h=11 m=18
